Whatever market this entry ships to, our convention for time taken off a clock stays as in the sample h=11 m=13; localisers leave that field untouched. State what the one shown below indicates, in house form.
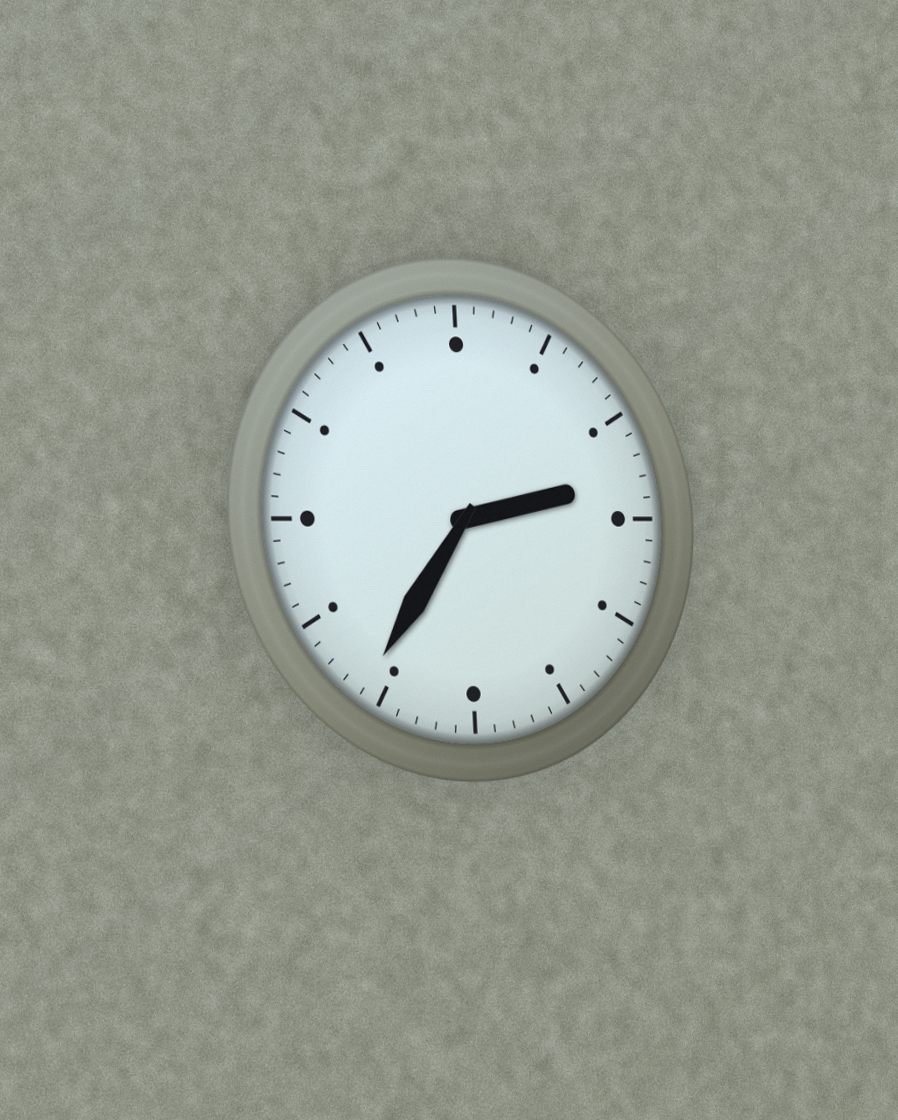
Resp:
h=2 m=36
